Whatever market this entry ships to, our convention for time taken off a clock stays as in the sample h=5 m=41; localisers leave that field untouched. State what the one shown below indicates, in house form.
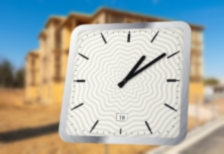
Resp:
h=1 m=9
